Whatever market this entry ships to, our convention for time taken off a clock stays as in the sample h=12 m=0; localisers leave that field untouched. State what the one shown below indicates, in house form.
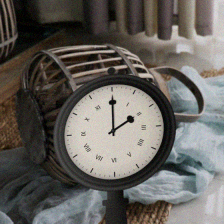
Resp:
h=2 m=0
